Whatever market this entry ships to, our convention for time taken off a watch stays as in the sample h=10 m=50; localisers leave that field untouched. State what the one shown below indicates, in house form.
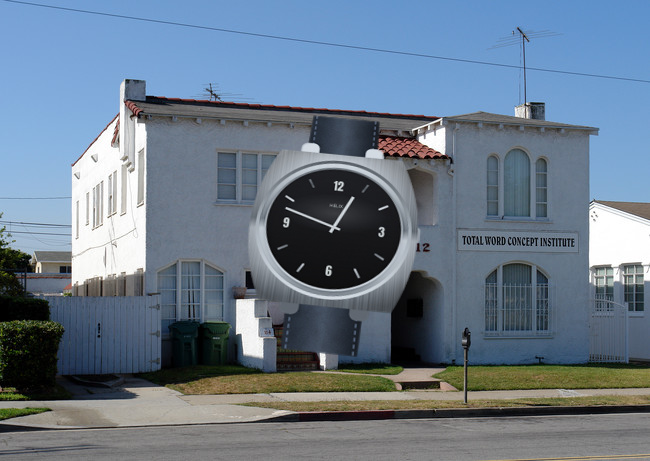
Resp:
h=12 m=48
